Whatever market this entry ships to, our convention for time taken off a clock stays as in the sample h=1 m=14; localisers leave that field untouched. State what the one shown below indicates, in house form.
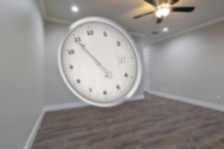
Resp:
h=4 m=54
